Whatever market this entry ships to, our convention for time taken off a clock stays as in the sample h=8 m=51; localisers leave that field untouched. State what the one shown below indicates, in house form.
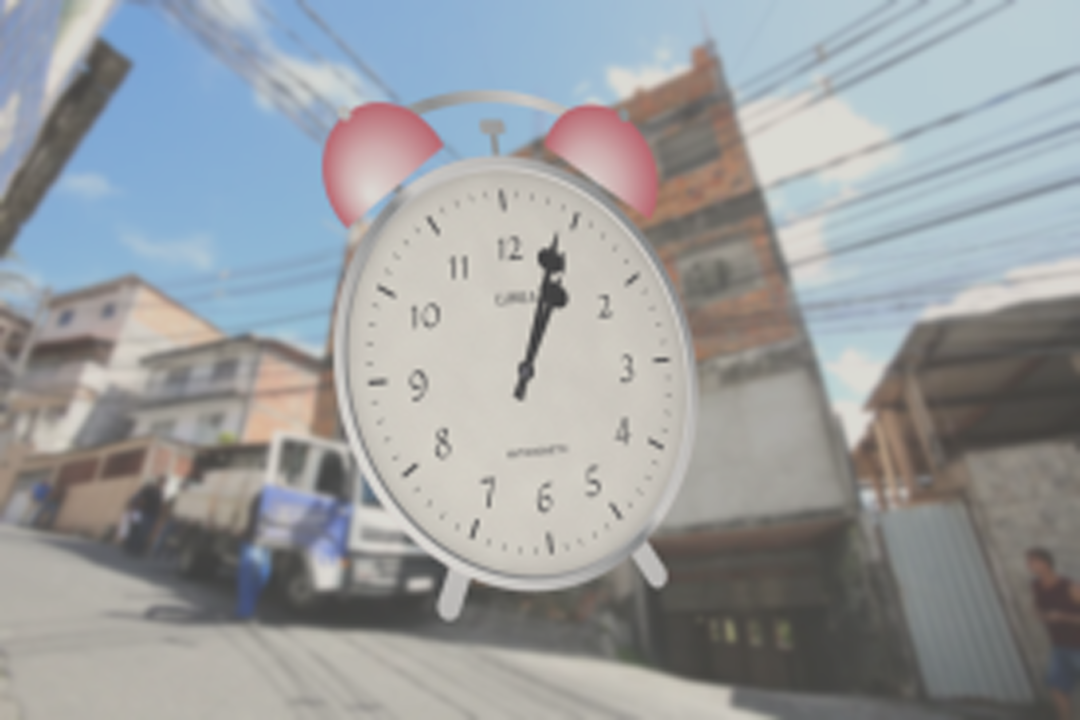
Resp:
h=1 m=4
